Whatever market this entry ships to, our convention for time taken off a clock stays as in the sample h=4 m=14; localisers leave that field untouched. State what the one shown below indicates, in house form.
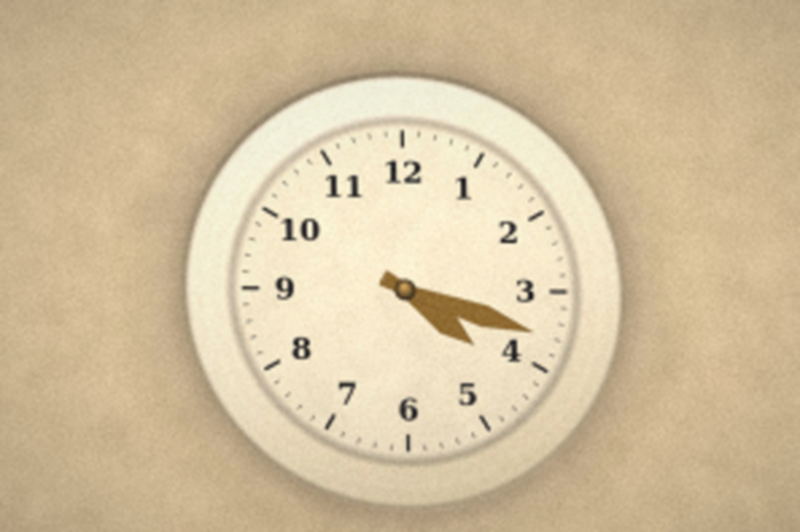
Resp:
h=4 m=18
